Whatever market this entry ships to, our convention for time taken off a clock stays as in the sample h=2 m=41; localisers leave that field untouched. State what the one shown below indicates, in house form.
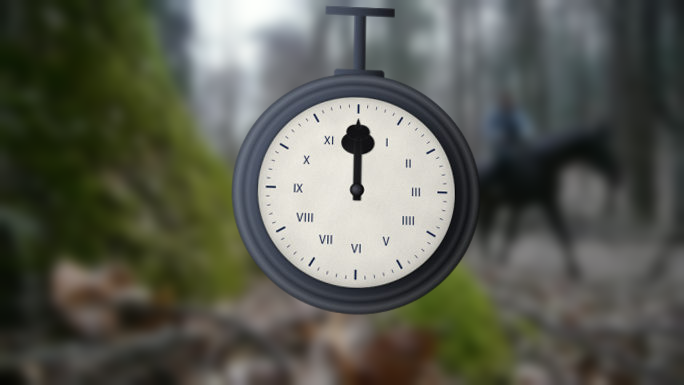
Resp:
h=12 m=0
